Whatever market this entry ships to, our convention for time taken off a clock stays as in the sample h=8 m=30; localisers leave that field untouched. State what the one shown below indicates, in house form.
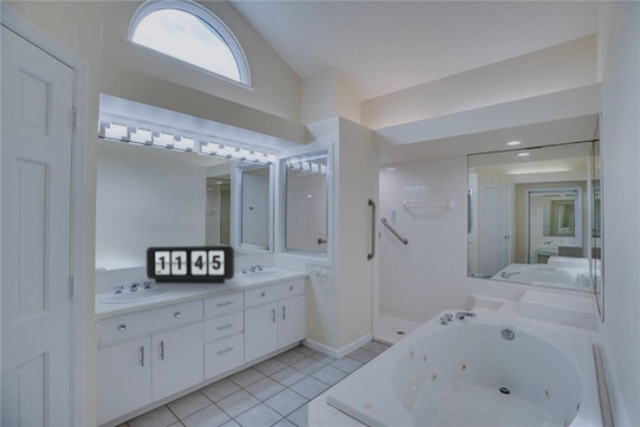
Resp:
h=11 m=45
